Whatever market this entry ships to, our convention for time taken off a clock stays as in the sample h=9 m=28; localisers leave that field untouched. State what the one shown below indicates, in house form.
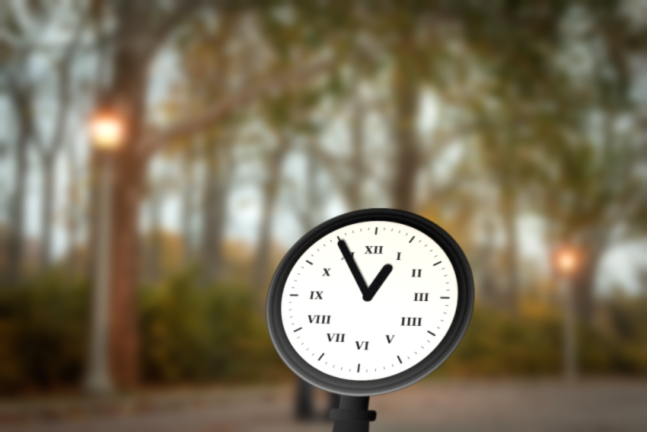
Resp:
h=12 m=55
